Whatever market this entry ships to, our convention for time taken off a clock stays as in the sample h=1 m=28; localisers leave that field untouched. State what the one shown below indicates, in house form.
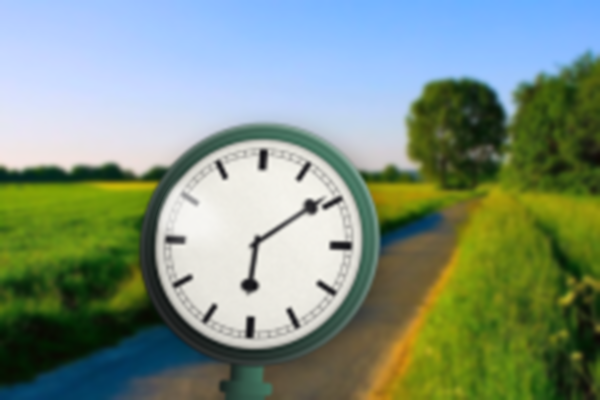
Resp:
h=6 m=9
